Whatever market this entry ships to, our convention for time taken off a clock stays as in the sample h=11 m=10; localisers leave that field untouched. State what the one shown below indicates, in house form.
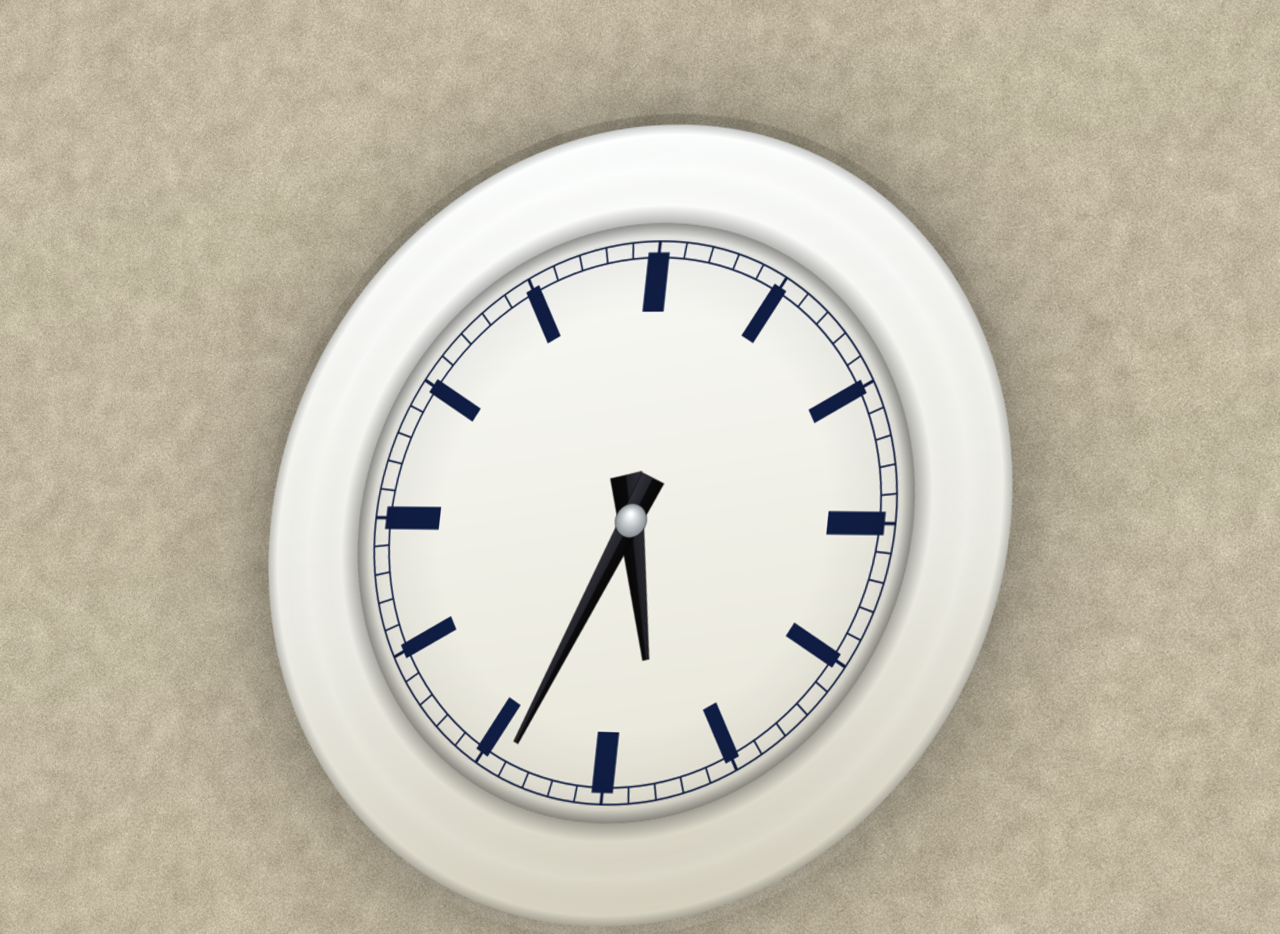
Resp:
h=5 m=34
